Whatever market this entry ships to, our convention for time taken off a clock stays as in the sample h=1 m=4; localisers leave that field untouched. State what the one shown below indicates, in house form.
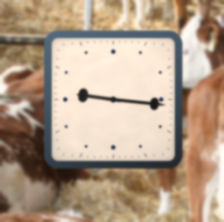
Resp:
h=9 m=16
